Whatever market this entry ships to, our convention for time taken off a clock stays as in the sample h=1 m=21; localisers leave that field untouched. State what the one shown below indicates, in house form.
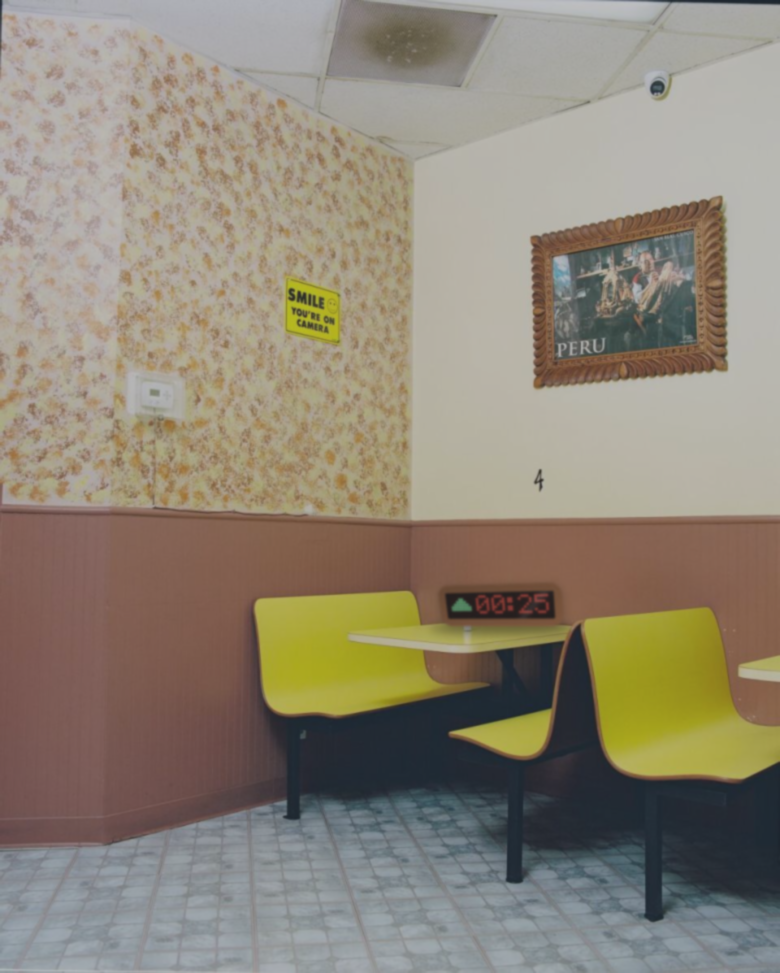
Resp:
h=0 m=25
